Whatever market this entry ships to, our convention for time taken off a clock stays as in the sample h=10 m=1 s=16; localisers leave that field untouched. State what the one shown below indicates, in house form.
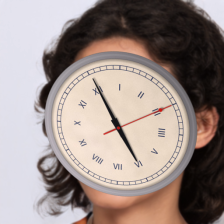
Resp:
h=6 m=0 s=15
